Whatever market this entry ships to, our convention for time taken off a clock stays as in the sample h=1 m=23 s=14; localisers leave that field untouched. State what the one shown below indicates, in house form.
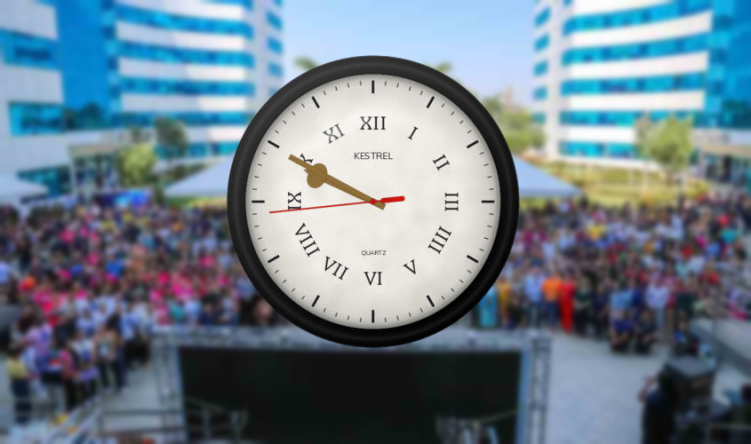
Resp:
h=9 m=49 s=44
